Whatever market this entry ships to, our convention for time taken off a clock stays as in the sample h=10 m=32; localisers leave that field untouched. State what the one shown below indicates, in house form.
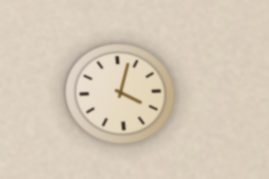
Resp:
h=4 m=3
